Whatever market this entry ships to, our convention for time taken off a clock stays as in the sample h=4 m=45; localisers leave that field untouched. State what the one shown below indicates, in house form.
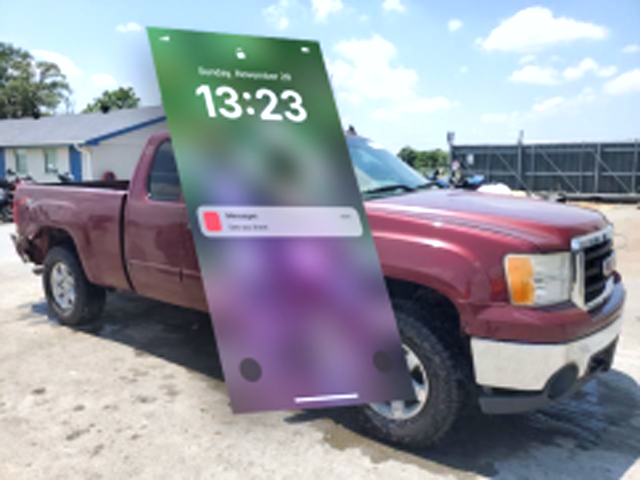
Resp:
h=13 m=23
